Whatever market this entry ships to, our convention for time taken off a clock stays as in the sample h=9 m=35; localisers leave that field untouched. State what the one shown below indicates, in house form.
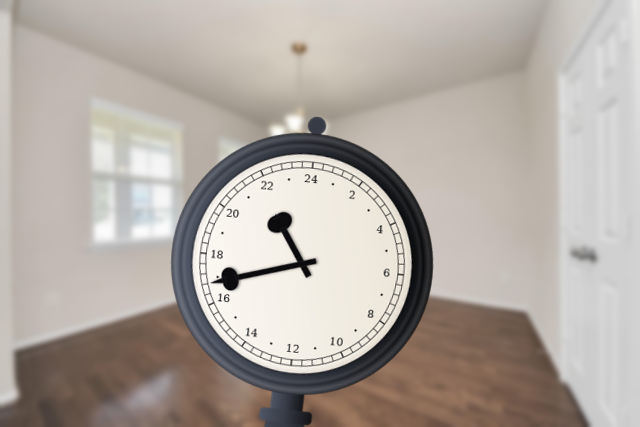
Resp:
h=21 m=42
